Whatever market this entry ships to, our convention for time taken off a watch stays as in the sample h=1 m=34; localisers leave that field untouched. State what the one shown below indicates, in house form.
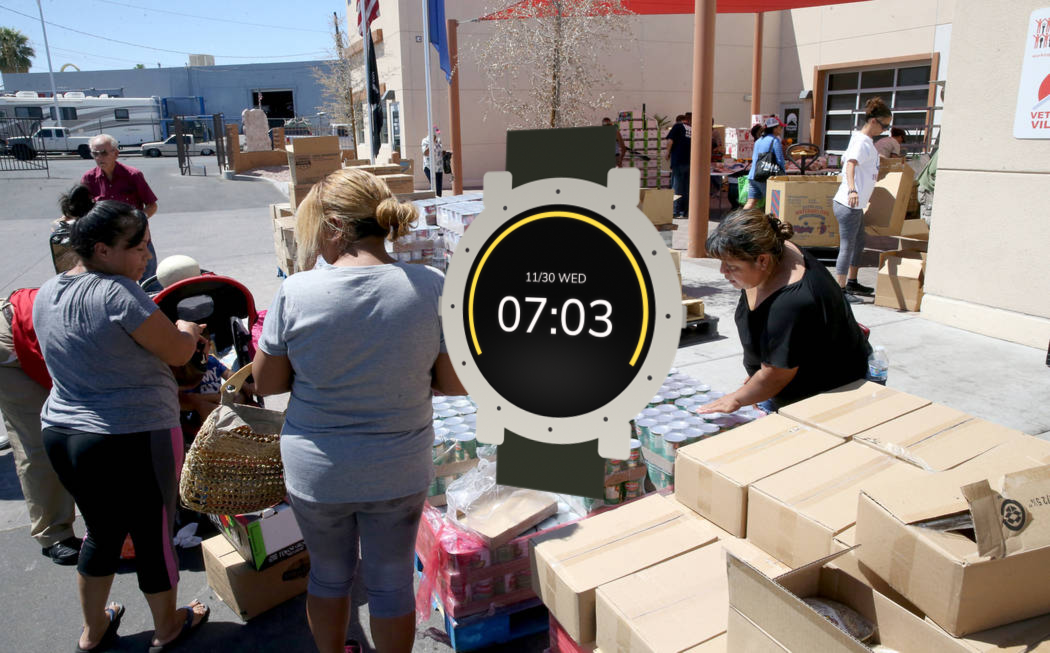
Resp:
h=7 m=3
